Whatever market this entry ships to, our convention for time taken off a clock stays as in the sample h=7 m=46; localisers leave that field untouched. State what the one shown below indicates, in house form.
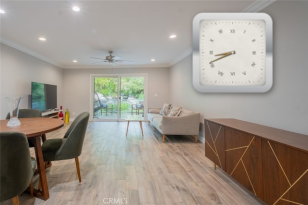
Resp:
h=8 m=41
